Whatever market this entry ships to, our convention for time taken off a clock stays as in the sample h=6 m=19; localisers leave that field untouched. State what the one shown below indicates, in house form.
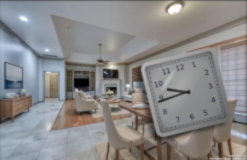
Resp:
h=9 m=44
